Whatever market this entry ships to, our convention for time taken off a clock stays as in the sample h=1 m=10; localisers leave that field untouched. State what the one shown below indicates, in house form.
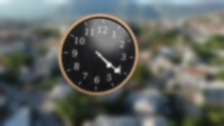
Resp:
h=4 m=21
